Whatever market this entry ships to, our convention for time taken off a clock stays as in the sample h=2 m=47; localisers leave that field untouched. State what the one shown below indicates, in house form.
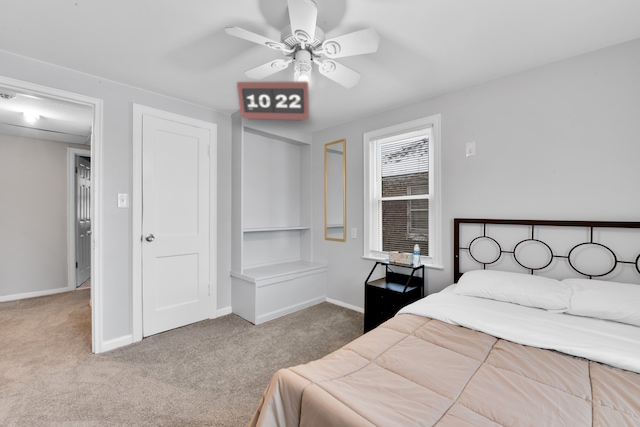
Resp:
h=10 m=22
